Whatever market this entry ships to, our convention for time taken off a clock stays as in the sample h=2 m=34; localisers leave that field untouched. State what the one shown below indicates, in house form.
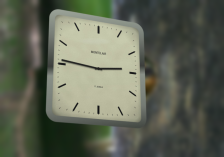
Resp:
h=2 m=46
